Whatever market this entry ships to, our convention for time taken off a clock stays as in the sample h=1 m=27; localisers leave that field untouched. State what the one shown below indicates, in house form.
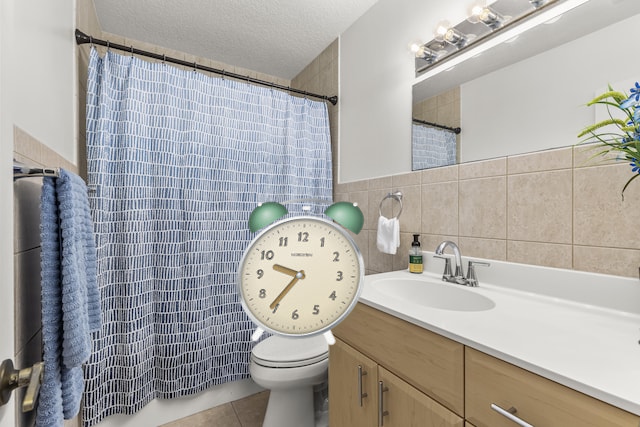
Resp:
h=9 m=36
